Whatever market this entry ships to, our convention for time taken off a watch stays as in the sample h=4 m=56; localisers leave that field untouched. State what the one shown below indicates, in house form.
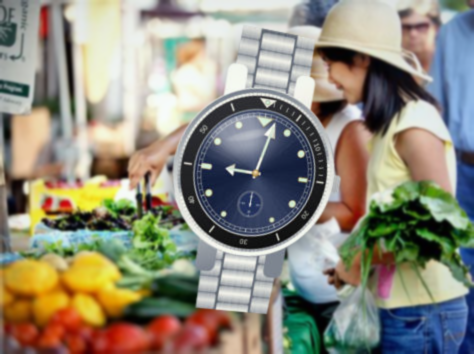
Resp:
h=9 m=2
